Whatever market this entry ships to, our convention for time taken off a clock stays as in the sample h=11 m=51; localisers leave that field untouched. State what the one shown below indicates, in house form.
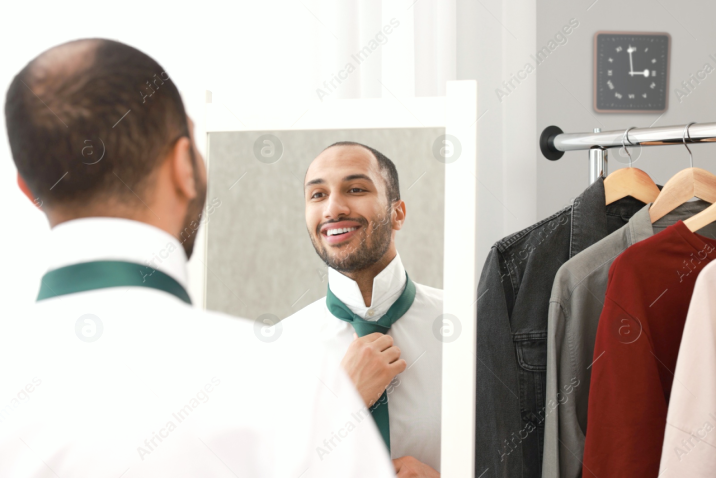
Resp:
h=2 m=59
